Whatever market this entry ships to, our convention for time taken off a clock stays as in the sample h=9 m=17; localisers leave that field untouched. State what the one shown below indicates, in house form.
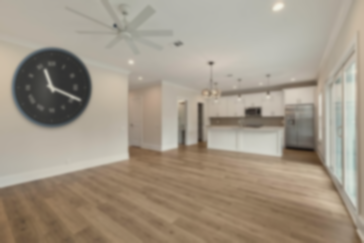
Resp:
h=11 m=19
